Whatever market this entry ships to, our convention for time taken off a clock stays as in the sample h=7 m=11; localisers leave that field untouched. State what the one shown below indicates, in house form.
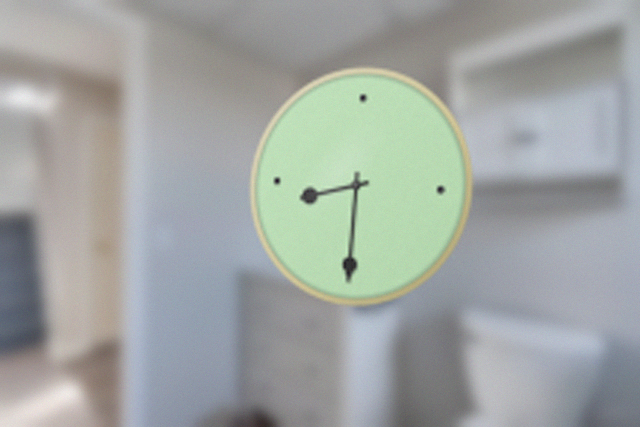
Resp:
h=8 m=30
